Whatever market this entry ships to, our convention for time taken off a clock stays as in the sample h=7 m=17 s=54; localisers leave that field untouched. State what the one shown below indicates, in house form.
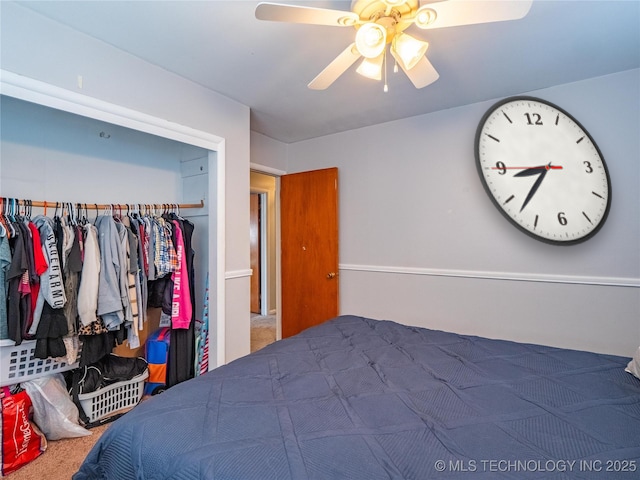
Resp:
h=8 m=37 s=45
